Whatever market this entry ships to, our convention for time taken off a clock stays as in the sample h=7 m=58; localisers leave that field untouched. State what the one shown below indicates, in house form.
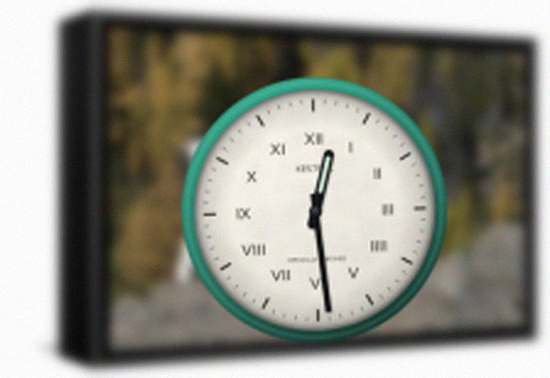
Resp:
h=12 m=29
